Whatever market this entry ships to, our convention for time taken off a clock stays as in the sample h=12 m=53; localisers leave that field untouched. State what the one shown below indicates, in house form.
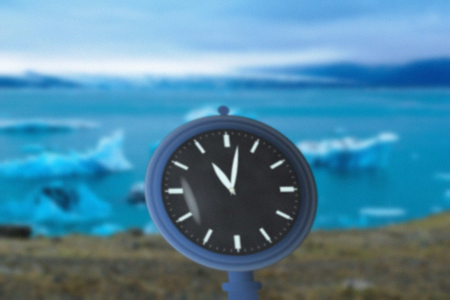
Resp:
h=11 m=2
